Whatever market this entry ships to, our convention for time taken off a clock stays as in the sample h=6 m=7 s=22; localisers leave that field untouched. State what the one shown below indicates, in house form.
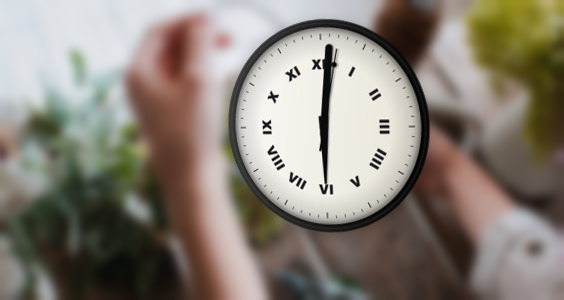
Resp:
h=6 m=1 s=2
